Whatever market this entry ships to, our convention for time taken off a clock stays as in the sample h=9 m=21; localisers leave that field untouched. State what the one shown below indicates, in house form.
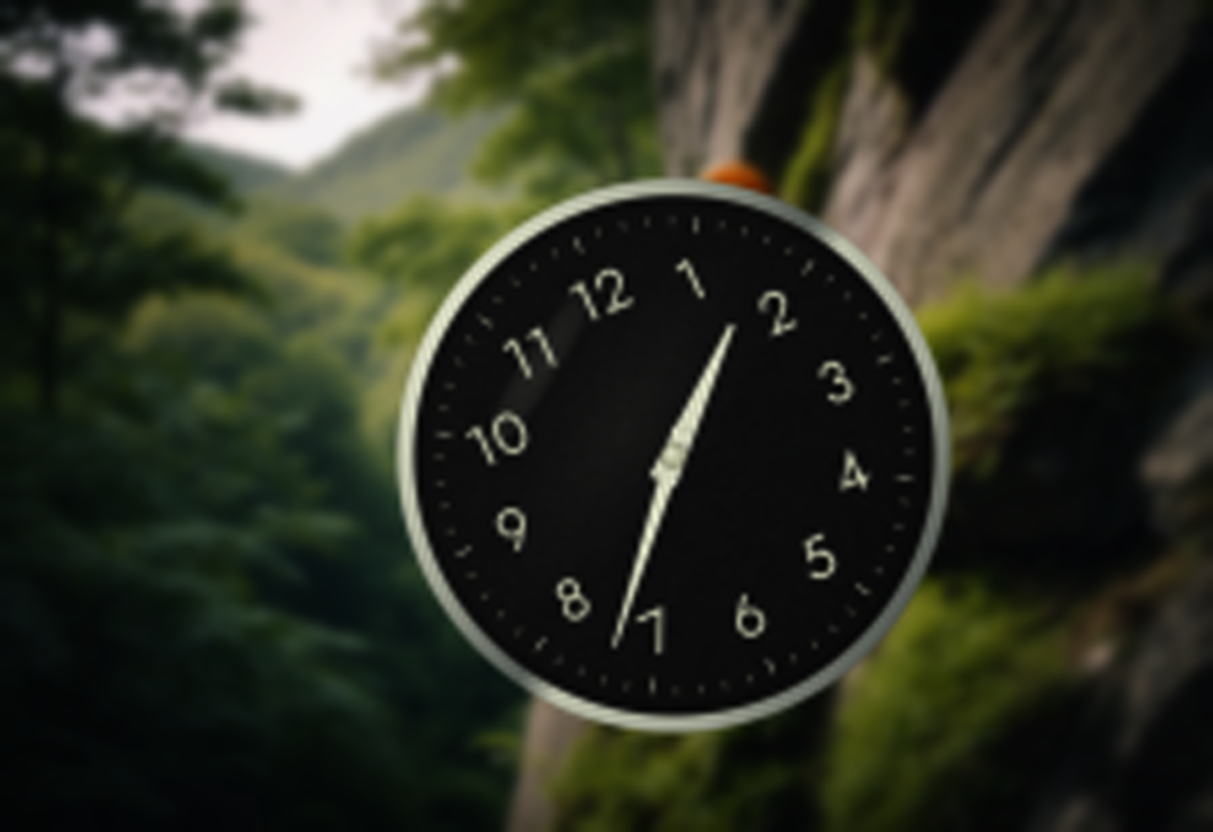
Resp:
h=1 m=37
